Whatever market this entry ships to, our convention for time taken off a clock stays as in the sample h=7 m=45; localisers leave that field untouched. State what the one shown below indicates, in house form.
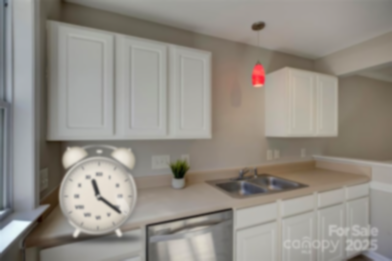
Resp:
h=11 m=21
